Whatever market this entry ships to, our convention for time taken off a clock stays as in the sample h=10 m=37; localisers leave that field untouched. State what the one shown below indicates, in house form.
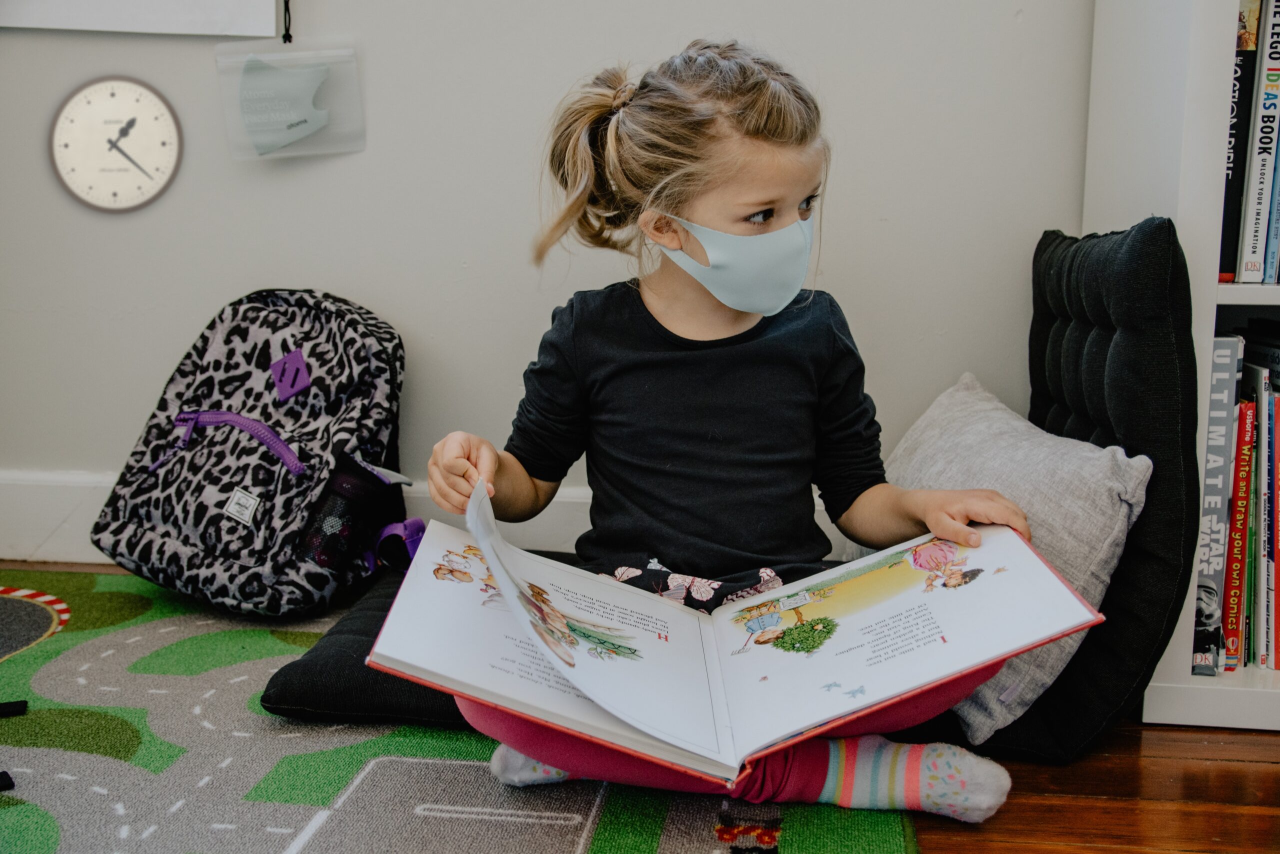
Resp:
h=1 m=22
